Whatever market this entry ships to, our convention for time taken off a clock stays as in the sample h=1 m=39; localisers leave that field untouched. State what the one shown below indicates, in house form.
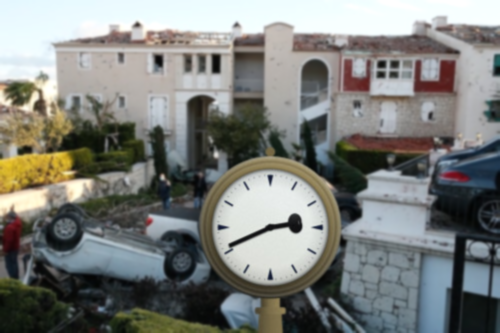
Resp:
h=2 m=41
